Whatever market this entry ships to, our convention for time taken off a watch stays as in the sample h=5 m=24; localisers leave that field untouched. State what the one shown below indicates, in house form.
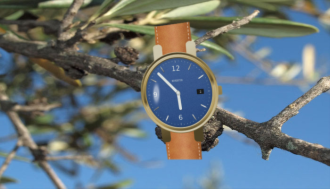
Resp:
h=5 m=53
